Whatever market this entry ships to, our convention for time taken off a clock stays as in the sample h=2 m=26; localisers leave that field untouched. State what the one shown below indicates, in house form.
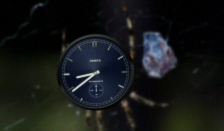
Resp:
h=8 m=39
